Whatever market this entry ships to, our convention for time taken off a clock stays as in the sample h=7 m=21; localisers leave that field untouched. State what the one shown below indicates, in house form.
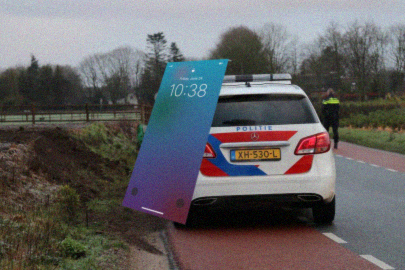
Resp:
h=10 m=38
